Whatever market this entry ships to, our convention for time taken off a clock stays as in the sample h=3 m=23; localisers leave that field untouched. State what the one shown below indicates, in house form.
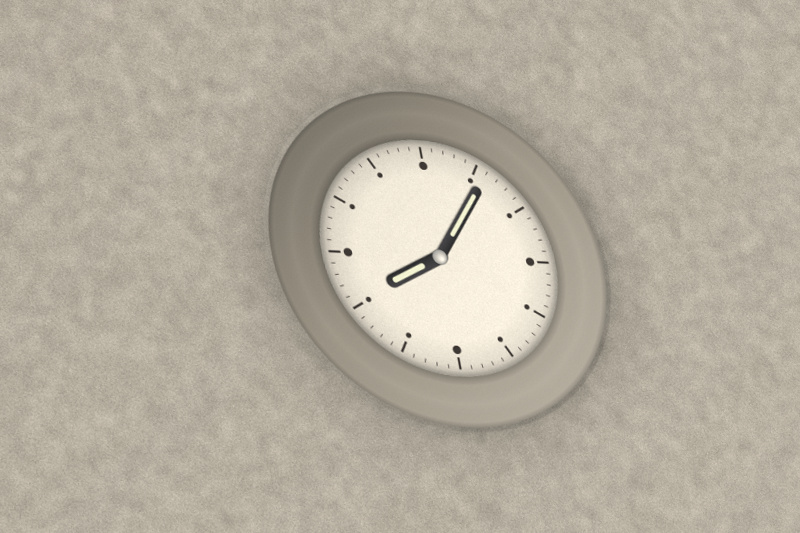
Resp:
h=8 m=6
